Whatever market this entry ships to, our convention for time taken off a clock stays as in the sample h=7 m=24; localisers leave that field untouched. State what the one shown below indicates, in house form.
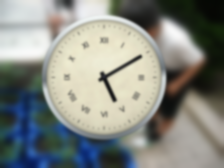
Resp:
h=5 m=10
